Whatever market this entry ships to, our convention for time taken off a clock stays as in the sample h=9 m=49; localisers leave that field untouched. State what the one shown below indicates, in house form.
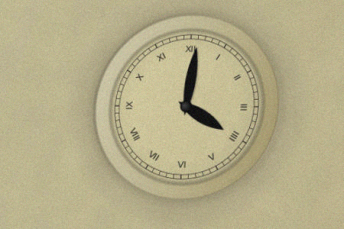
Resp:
h=4 m=1
